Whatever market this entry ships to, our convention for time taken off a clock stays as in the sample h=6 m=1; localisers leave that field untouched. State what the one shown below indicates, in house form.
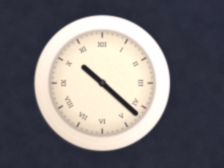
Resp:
h=10 m=22
